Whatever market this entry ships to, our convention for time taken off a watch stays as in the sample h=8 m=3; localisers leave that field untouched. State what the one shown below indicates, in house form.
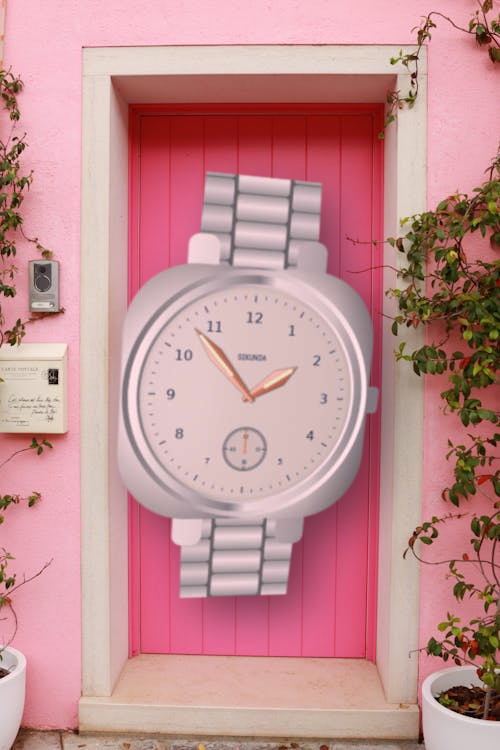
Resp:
h=1 m=53
